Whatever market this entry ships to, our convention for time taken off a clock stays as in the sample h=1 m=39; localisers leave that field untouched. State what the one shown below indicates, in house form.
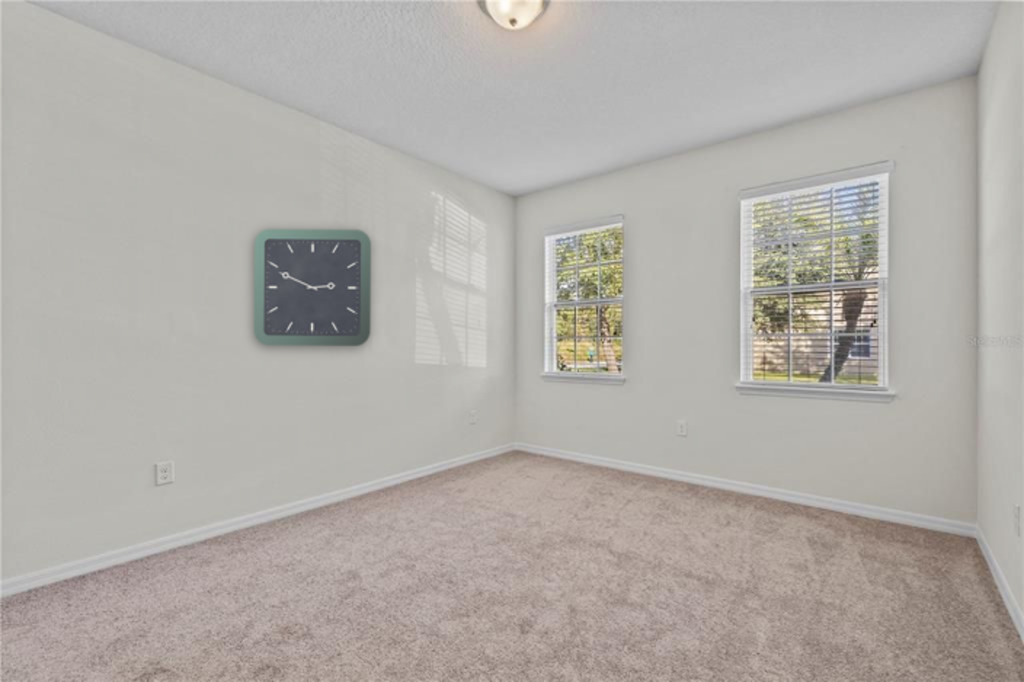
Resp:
h=2 m=49
